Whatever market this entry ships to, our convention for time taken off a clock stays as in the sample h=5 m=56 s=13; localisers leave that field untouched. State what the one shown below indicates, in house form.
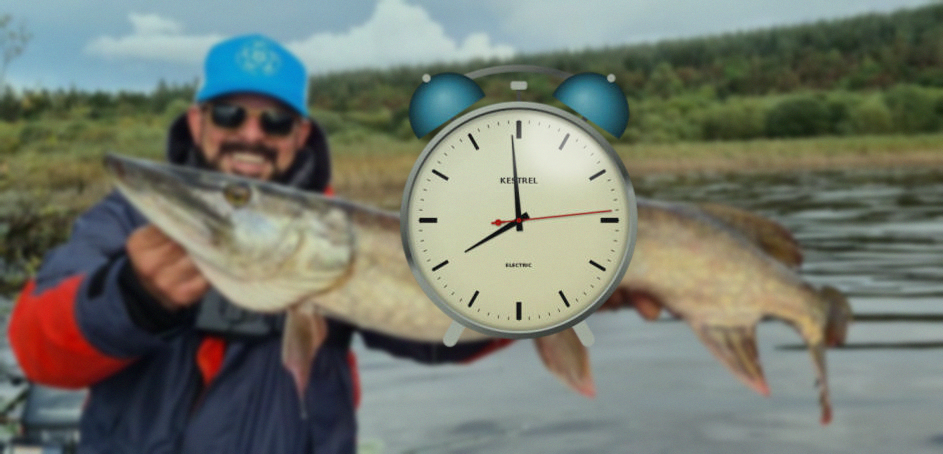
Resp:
h=7 m=59 s=14
